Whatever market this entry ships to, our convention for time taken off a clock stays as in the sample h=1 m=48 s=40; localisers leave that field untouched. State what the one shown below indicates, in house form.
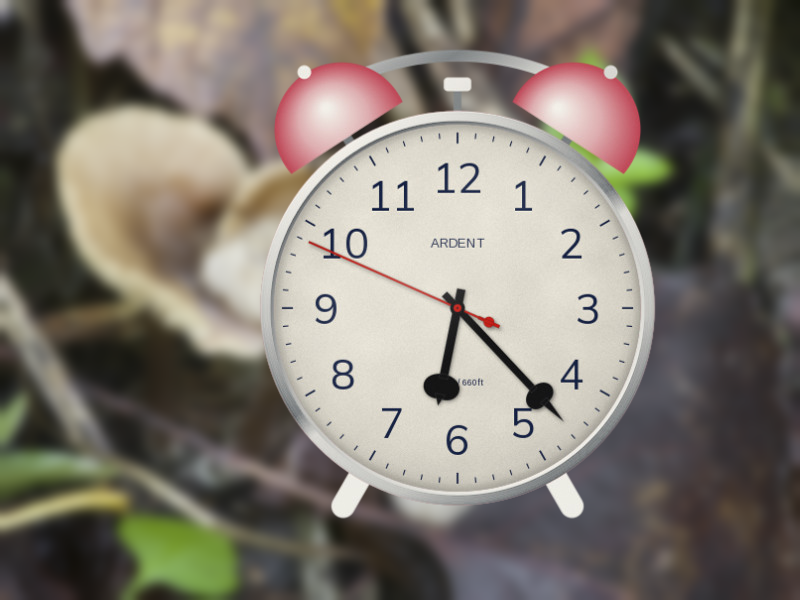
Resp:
h=6 m=22 s=49
